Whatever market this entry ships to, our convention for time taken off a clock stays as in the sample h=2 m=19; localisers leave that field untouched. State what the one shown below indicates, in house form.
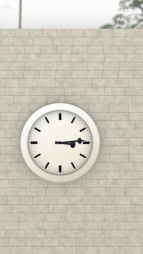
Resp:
h=3 m=14
